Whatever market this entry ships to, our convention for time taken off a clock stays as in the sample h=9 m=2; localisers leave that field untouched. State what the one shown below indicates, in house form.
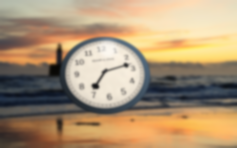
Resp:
h=7 m=13
